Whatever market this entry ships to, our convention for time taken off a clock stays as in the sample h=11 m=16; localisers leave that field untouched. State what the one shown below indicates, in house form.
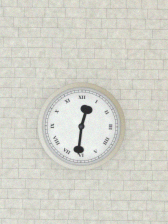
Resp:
h=12 m=31
